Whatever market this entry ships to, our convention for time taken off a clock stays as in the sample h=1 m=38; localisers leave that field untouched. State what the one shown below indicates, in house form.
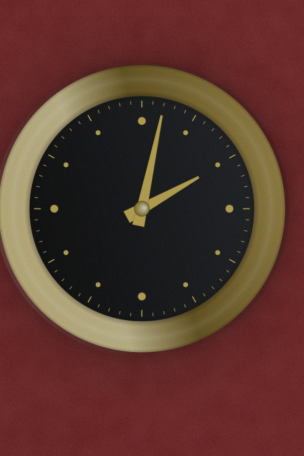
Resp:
h=2 m=2
